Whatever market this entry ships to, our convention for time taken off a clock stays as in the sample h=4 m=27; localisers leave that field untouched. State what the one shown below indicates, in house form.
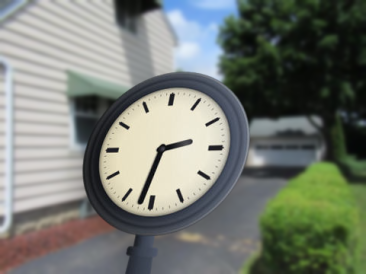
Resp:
h=2 m=32
